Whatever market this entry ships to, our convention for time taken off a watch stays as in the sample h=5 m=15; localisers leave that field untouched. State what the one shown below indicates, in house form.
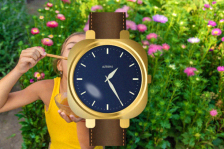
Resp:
h=1 m=25
